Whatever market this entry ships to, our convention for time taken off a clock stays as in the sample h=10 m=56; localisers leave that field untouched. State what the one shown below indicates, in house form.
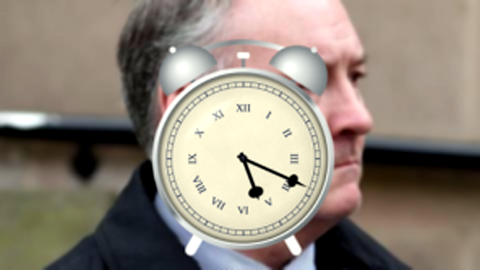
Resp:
h=5 m=19
